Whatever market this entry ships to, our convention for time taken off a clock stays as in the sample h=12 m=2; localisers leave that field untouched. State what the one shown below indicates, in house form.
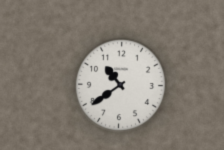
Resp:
h=10 m=39
